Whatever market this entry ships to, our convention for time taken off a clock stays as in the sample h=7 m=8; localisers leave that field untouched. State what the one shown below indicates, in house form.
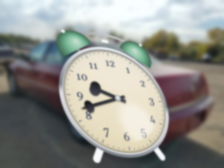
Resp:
h=9 m=42
